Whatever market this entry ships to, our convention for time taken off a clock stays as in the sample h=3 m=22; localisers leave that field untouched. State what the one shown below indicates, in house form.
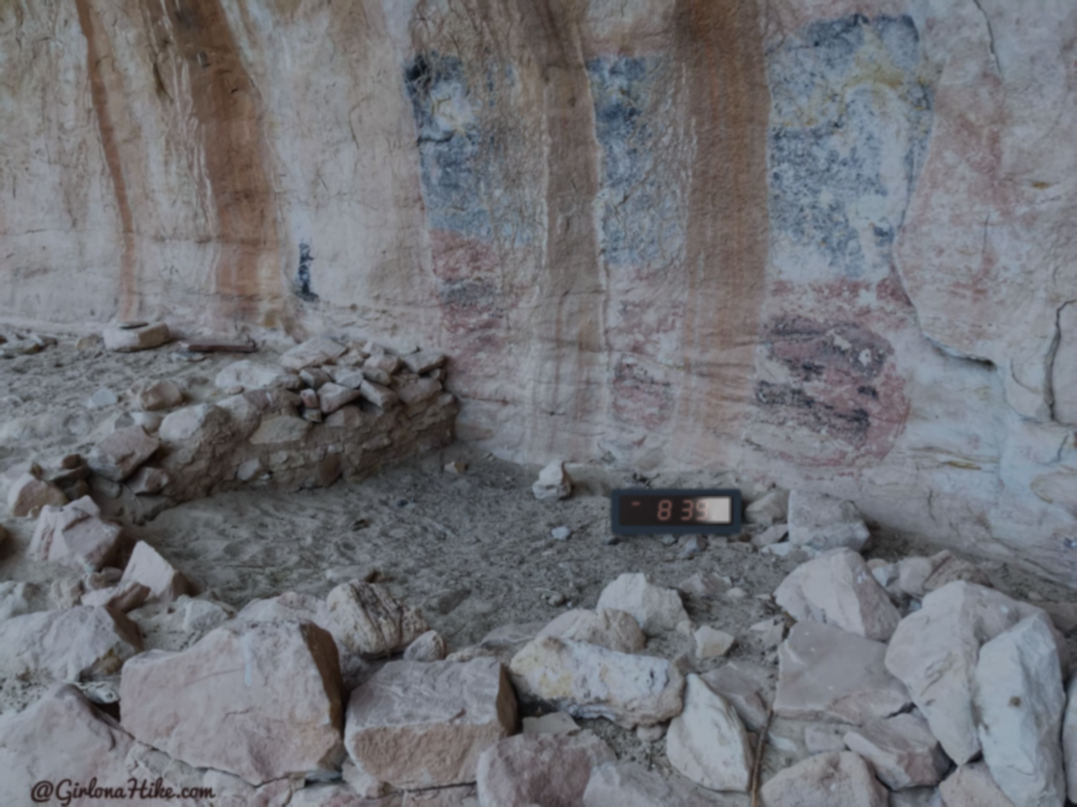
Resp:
h=8 m=39
